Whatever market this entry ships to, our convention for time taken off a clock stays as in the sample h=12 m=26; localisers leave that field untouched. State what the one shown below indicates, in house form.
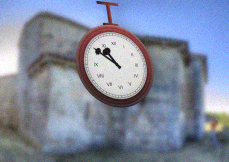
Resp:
h=10 m=51
